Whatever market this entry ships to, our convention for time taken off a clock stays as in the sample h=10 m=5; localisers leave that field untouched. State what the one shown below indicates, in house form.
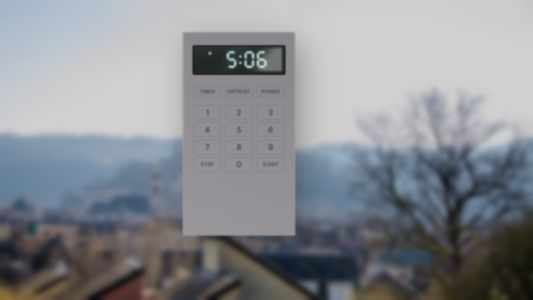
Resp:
h=5 m=6
